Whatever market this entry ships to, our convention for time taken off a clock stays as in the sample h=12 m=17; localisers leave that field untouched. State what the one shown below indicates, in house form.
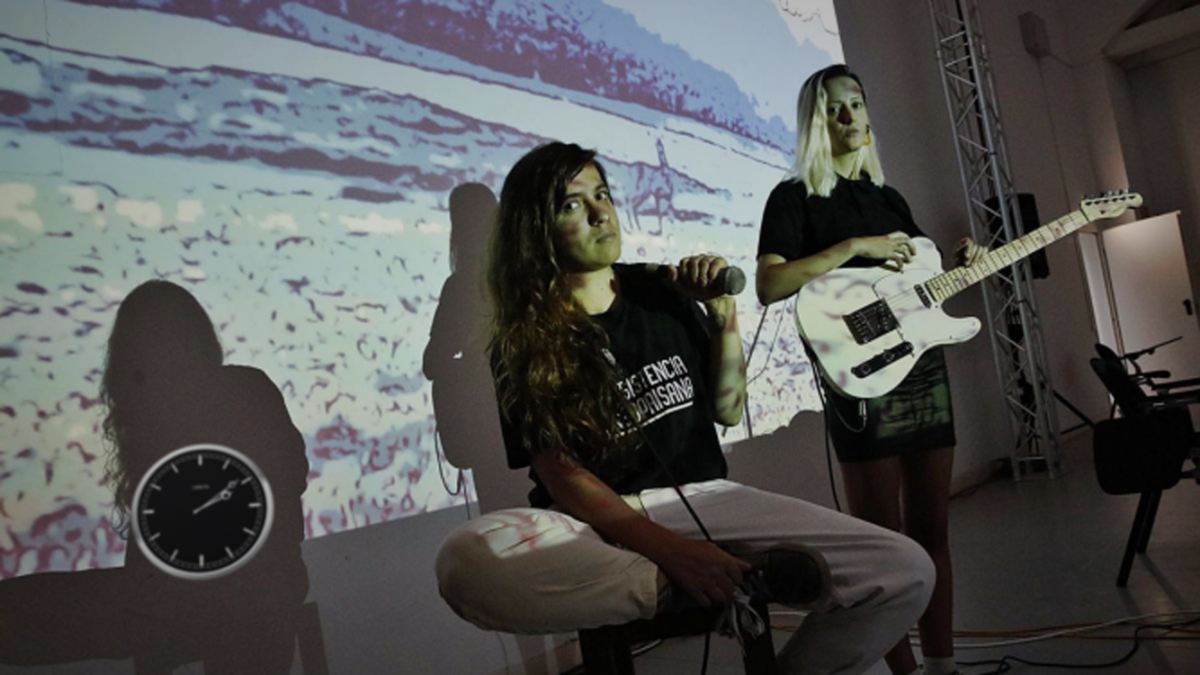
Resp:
h=2 m=9
